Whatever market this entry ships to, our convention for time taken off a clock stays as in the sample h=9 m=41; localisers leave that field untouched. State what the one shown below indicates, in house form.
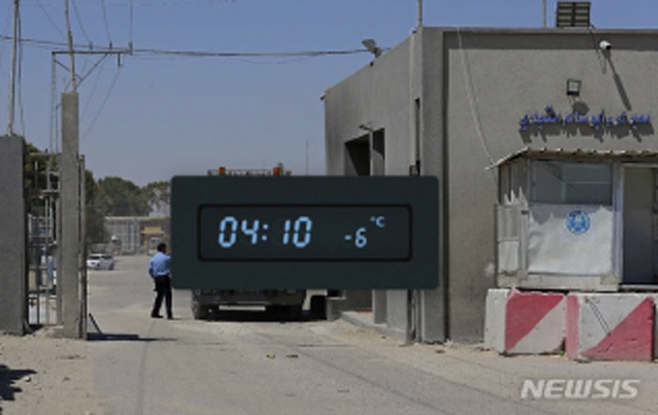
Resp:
h=4 m=10
